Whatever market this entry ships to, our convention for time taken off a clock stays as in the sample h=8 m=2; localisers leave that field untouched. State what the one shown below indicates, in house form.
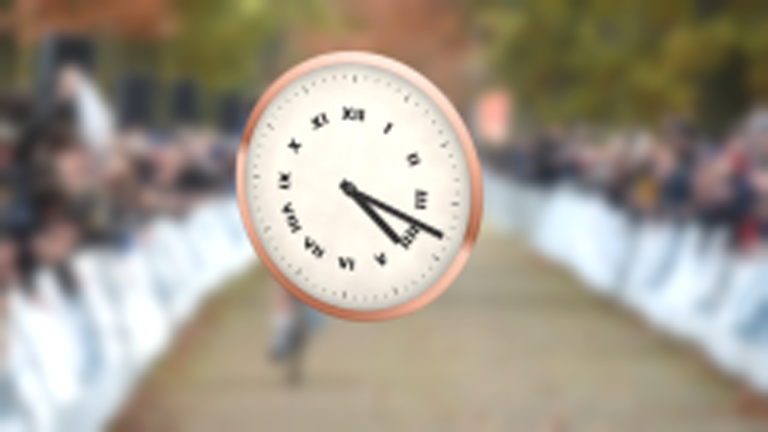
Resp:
h=4 m=18
